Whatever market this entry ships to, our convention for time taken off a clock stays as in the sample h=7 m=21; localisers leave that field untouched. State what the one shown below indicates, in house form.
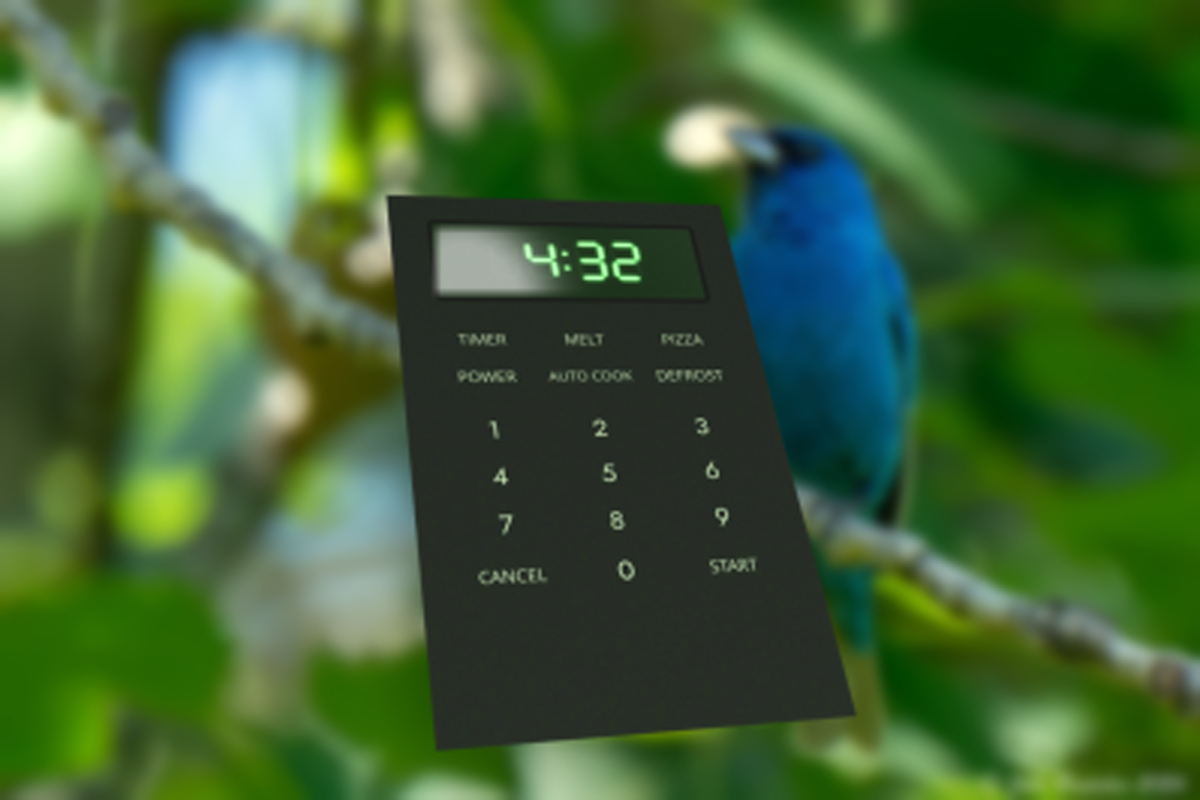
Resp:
h=4 m=32
